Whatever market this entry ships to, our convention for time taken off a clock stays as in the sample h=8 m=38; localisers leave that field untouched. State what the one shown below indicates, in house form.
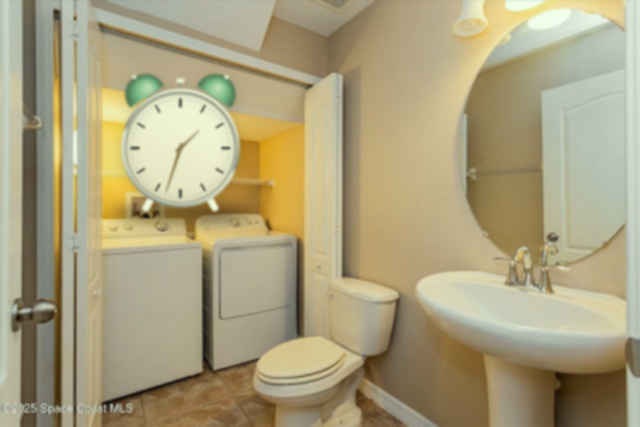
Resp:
h=1 m=33
